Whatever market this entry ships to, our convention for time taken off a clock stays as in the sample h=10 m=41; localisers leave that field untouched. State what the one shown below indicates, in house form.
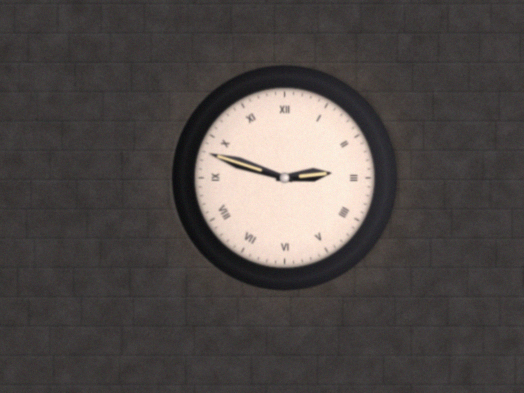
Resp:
h=2 m=48
